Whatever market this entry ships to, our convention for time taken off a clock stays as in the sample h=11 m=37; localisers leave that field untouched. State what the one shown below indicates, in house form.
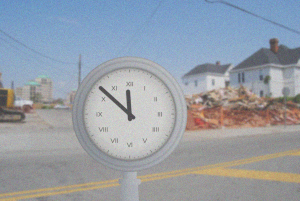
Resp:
h=11 m=52
